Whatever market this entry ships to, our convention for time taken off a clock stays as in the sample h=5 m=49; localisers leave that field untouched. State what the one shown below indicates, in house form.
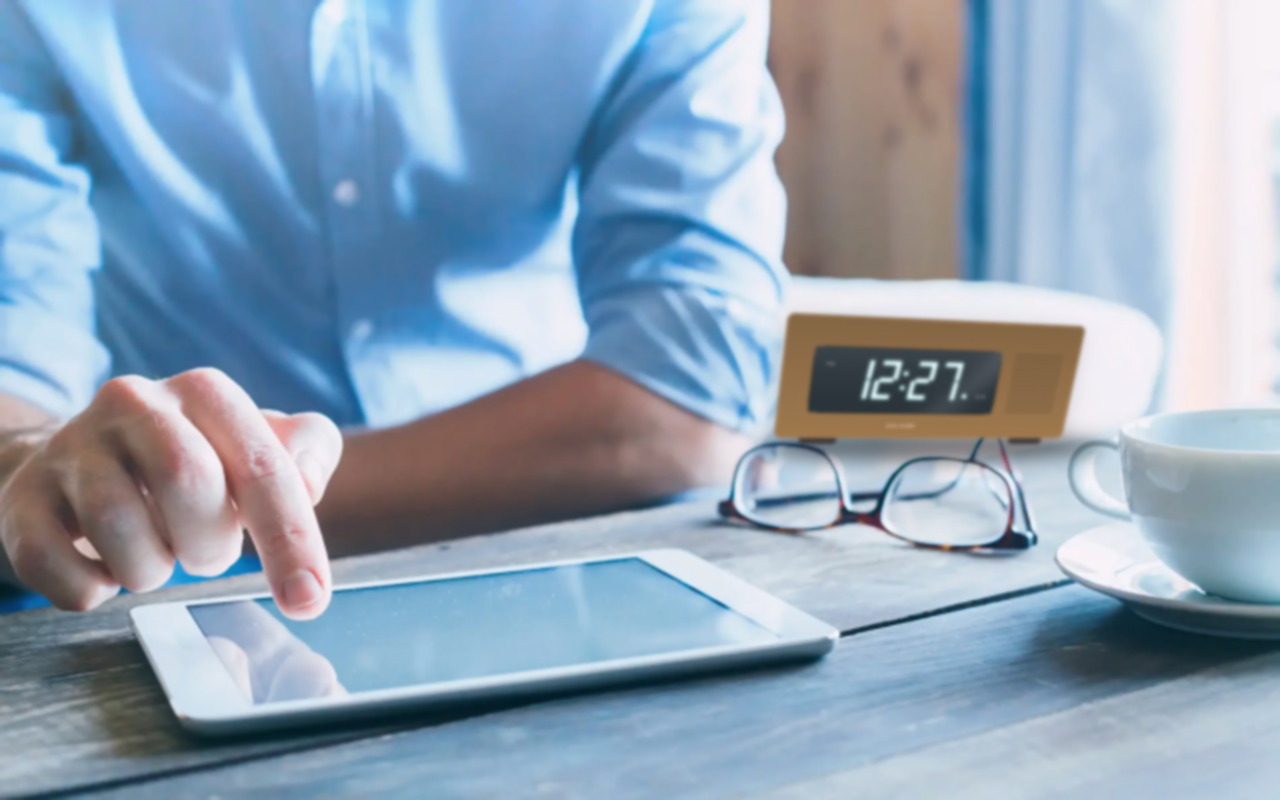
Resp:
h=12 m=27
